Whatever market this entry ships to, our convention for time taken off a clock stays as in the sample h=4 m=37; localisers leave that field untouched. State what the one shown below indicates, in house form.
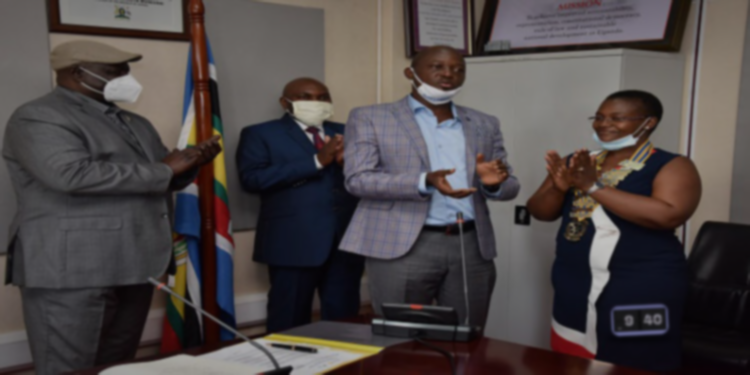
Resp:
h=9 m=40
